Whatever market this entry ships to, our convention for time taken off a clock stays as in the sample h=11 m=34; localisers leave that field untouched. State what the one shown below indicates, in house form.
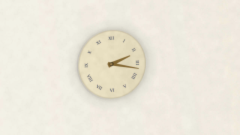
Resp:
h=2 m=17
